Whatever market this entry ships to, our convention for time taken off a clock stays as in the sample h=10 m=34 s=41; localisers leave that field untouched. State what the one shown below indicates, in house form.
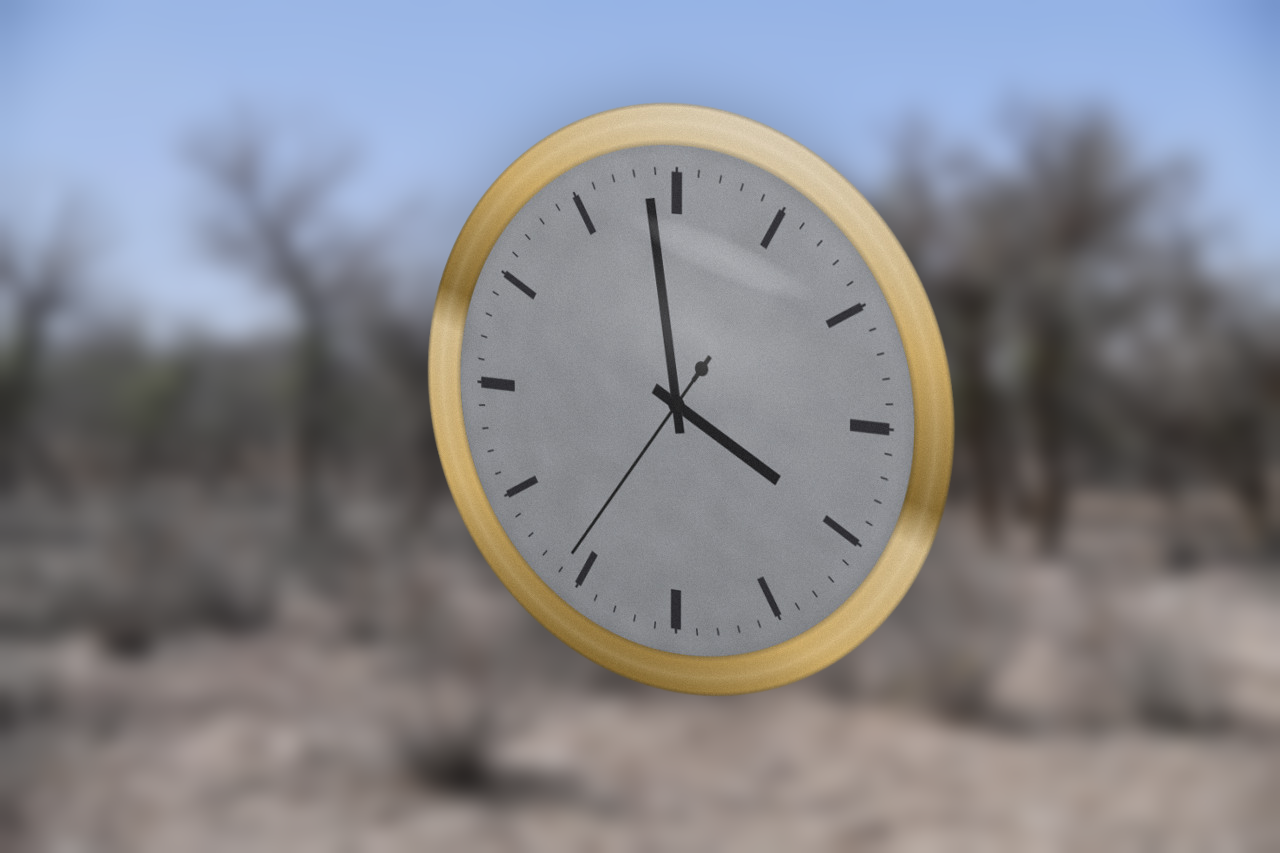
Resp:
h=3 m=58 s=36
